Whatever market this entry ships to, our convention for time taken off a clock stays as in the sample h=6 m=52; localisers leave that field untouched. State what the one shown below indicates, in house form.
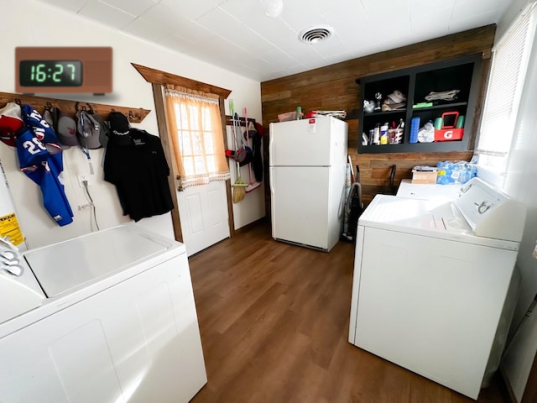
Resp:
h=16 m=27
